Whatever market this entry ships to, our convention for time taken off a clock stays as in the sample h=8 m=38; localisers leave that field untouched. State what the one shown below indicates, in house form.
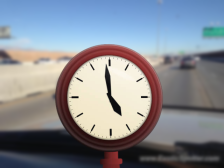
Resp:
h=4 m=59
